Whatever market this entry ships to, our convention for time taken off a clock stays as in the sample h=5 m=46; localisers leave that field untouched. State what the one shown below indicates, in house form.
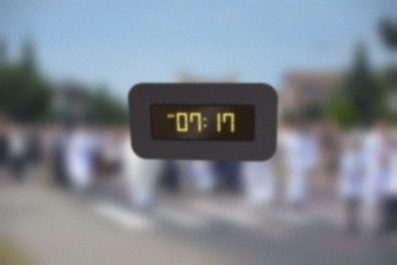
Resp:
h=7 m=17
